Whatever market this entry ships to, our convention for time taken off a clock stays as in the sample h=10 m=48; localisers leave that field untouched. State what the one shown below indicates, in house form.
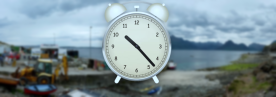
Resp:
h=10 m=23
